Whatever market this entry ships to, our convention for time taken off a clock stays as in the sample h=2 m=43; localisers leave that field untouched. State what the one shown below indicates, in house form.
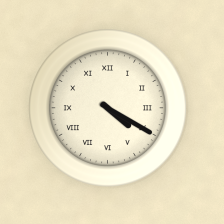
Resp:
h=4 m=20
